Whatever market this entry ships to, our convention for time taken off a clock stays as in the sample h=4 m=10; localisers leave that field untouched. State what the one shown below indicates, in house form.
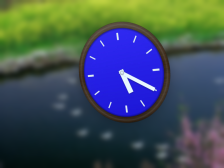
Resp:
h=5 m=20
